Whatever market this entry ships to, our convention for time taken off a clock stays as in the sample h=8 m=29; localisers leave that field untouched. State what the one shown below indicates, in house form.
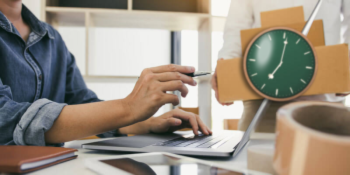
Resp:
h=7 m=1
